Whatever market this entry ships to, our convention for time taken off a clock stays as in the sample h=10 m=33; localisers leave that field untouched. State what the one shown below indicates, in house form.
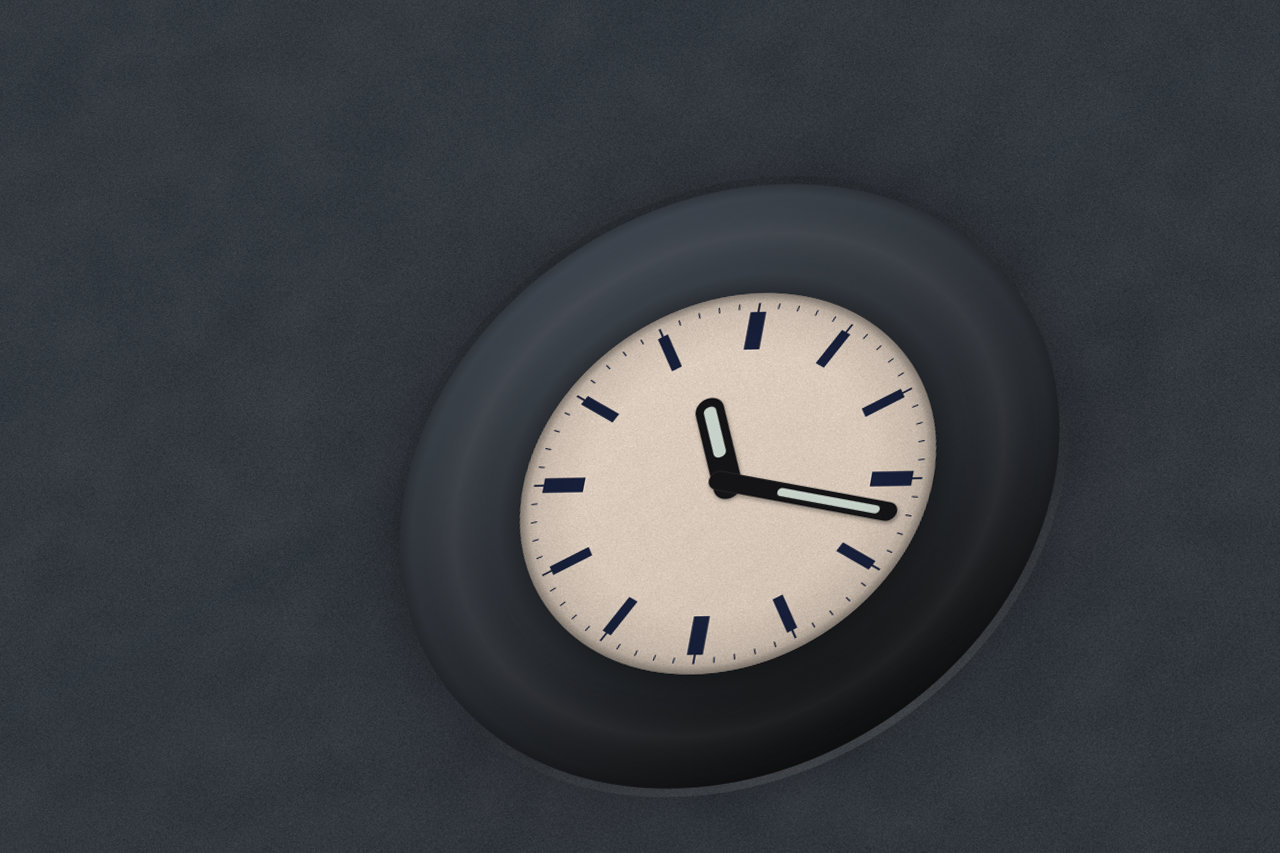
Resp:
h=11 m=17
